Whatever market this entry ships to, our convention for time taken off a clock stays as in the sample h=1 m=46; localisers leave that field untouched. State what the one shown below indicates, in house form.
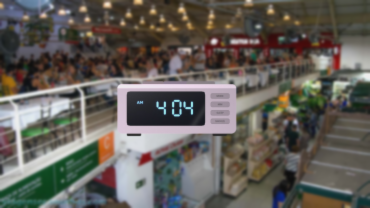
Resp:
h=4 m=4
